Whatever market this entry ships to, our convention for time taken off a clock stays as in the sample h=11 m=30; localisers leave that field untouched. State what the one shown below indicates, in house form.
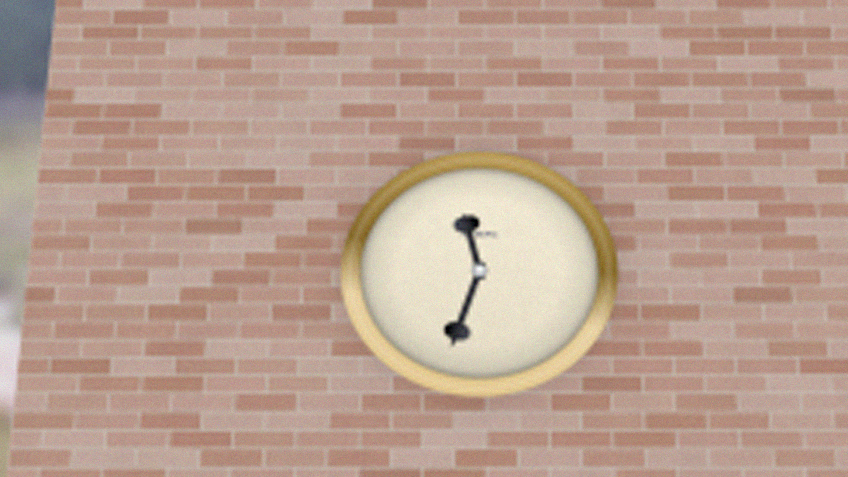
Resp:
h=11 m=33
